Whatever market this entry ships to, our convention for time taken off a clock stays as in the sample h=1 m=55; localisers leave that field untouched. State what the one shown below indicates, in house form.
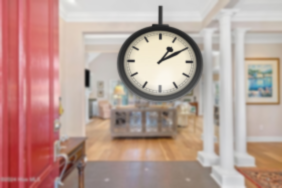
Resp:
h=1 m=10
